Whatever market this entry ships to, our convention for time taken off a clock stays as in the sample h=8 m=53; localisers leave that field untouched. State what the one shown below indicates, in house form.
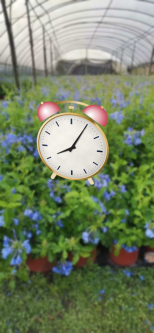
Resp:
h=8 m=5
